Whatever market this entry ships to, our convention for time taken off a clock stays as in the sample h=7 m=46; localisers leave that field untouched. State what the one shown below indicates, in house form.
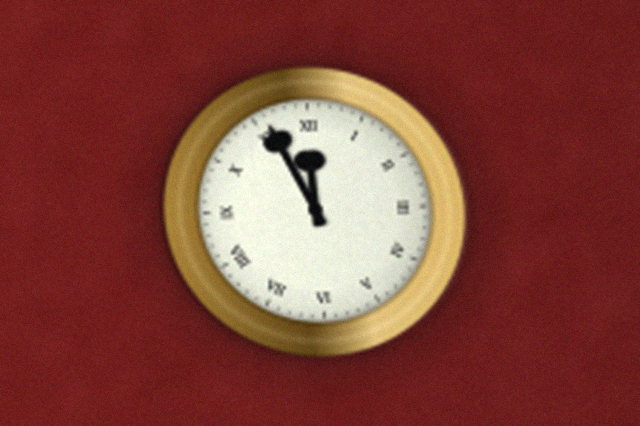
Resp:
h=11 m=56
